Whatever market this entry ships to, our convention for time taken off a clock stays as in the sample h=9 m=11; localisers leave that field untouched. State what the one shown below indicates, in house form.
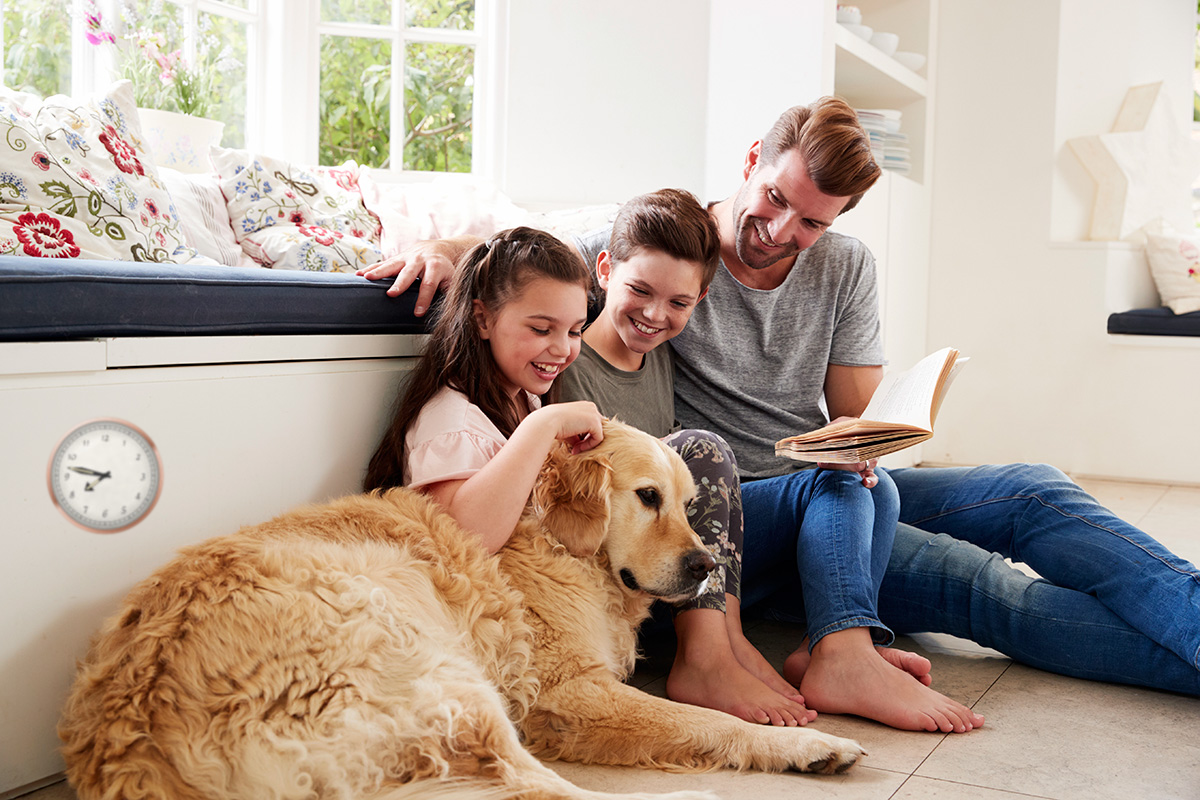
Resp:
h=7 m=47
